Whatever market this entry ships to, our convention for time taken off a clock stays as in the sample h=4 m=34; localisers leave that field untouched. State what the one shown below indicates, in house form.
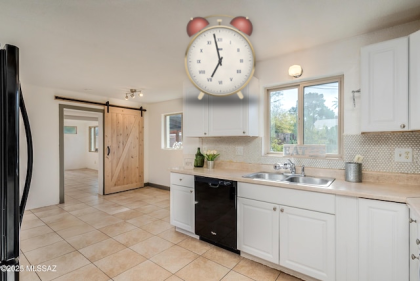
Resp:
h=6 m=58
